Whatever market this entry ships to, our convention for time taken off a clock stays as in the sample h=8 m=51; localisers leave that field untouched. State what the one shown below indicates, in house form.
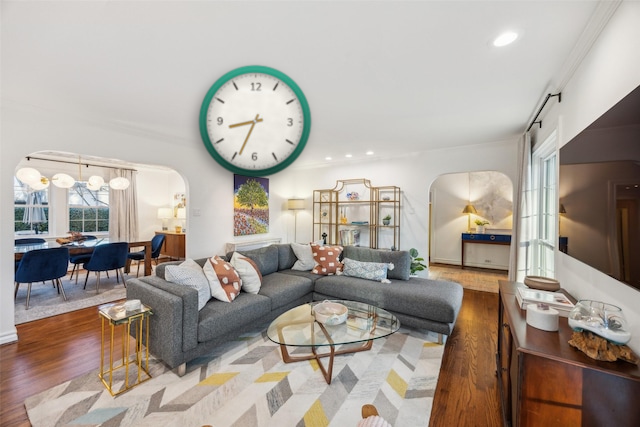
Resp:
h=8 m=34
